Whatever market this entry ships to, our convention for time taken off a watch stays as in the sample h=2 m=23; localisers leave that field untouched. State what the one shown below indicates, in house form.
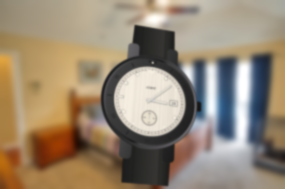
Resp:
h=3 m=8
